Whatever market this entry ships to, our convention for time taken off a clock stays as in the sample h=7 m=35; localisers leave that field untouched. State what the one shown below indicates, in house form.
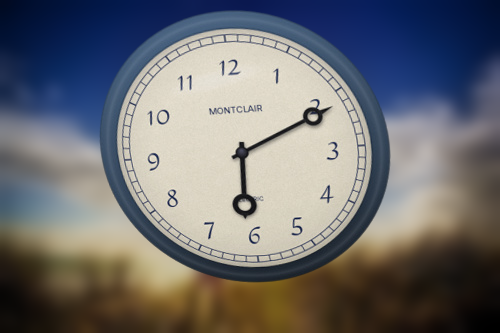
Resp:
h=6 m=11
